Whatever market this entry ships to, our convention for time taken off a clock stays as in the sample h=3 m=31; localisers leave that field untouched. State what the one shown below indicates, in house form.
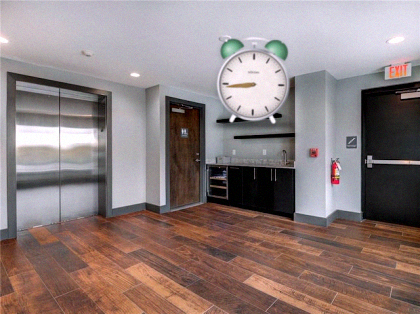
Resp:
h=8 m=44
